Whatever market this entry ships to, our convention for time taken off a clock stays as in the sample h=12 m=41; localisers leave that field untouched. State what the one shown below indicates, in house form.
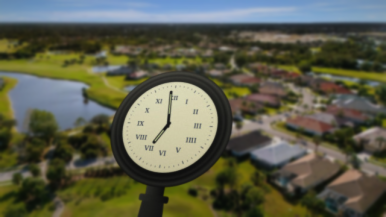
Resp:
h=6 m=59
